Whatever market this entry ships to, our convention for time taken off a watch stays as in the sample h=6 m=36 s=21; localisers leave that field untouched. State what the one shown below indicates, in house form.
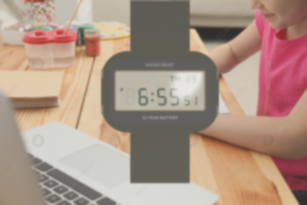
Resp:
h=6 m=55 s=51
